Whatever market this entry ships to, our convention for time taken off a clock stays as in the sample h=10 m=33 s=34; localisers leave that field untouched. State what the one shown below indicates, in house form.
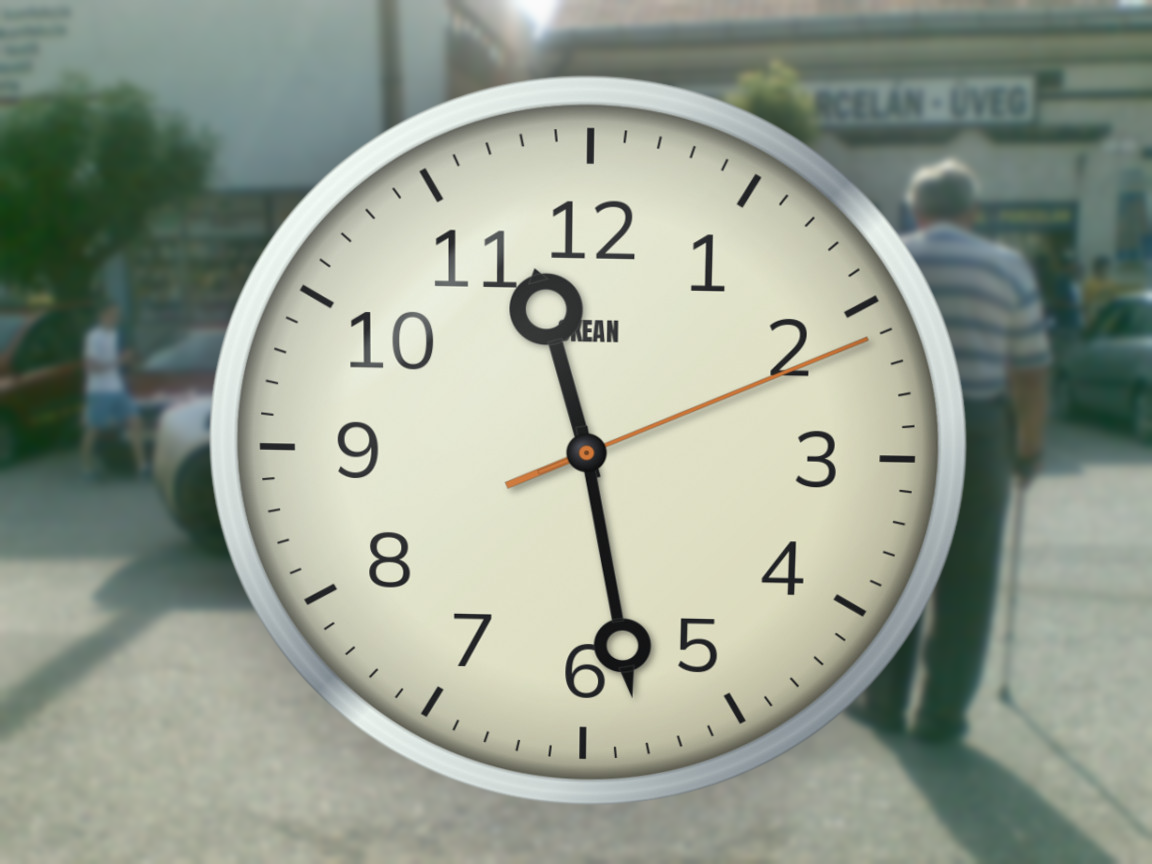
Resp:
h=11 m=28 s=11
